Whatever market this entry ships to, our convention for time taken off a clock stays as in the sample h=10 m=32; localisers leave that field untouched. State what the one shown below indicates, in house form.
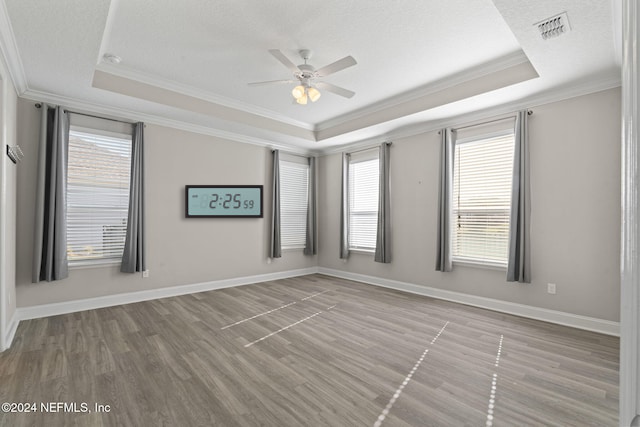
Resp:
h=2 m=25
